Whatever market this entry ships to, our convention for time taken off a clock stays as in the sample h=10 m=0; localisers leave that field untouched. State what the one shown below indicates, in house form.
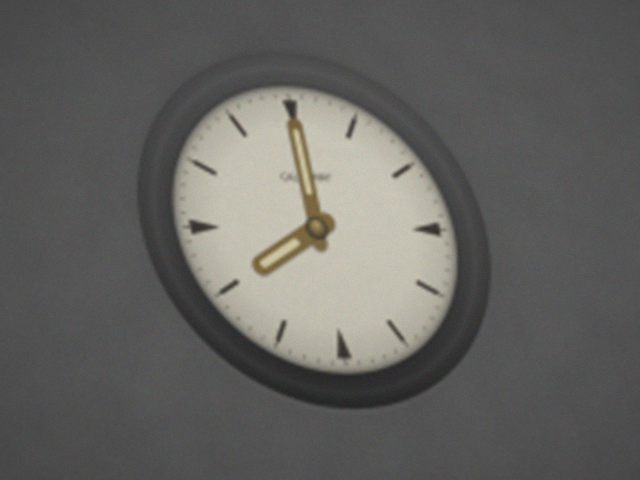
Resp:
h=8 m=0
